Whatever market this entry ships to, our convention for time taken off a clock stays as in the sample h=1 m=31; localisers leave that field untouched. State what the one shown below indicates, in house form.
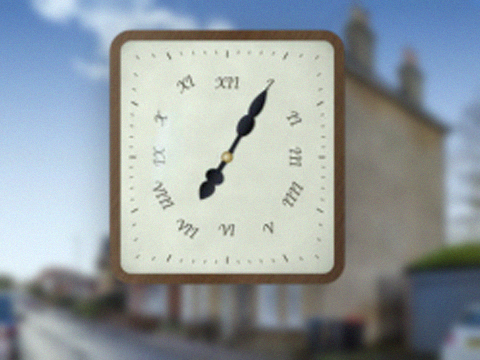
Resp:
h=7 m=5
